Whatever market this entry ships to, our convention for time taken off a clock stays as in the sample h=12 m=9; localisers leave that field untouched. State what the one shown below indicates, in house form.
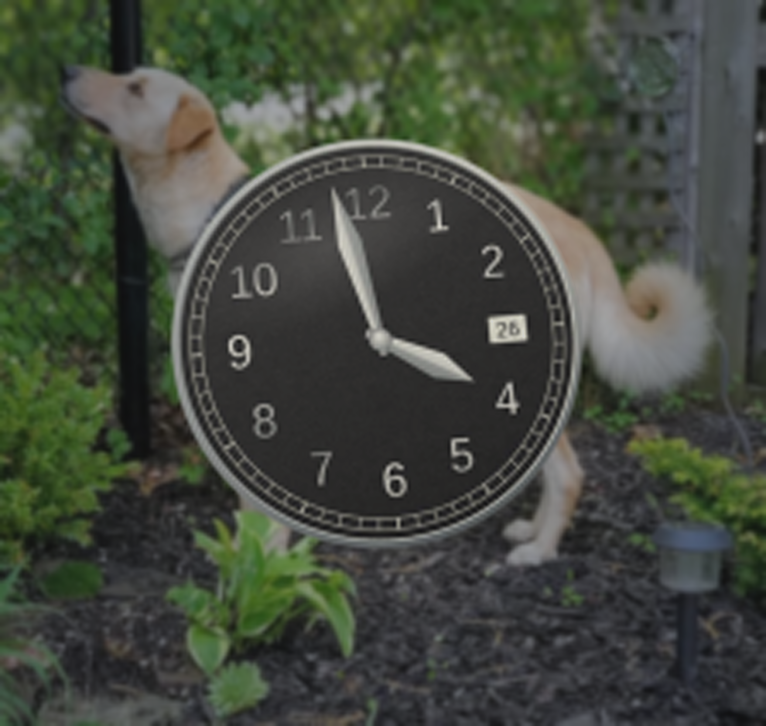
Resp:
h=3 m=58
